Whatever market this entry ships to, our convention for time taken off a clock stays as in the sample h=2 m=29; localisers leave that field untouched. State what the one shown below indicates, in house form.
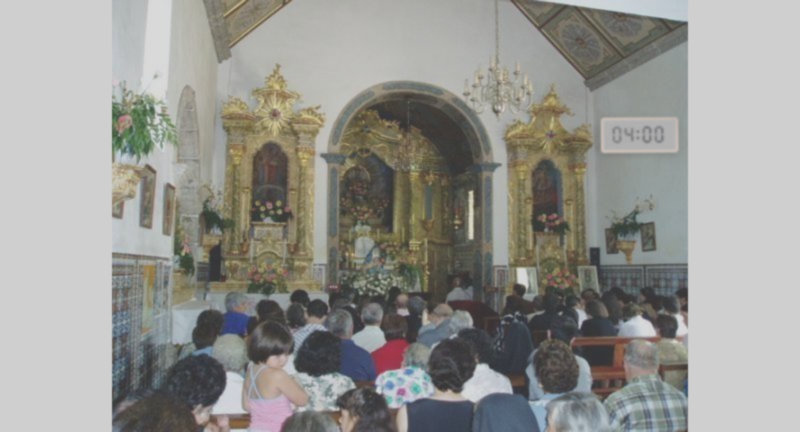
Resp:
h=4 m=0
